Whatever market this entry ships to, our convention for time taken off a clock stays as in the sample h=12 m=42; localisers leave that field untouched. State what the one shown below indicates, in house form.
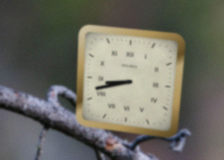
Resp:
h=8 m=42
